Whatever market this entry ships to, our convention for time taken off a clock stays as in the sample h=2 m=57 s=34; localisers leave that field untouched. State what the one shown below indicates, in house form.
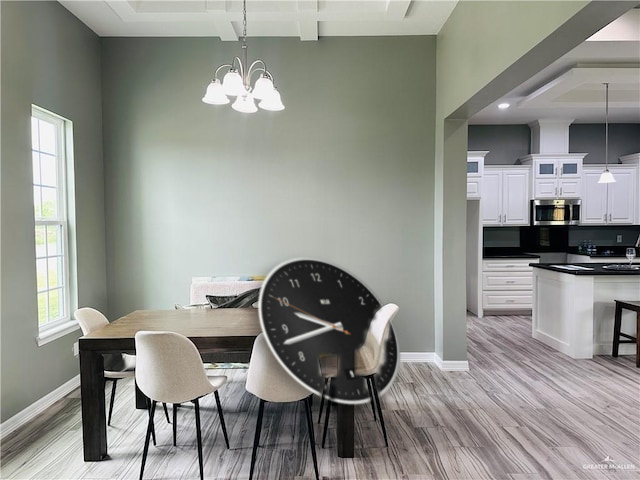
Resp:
h=9 m=42 s=50
